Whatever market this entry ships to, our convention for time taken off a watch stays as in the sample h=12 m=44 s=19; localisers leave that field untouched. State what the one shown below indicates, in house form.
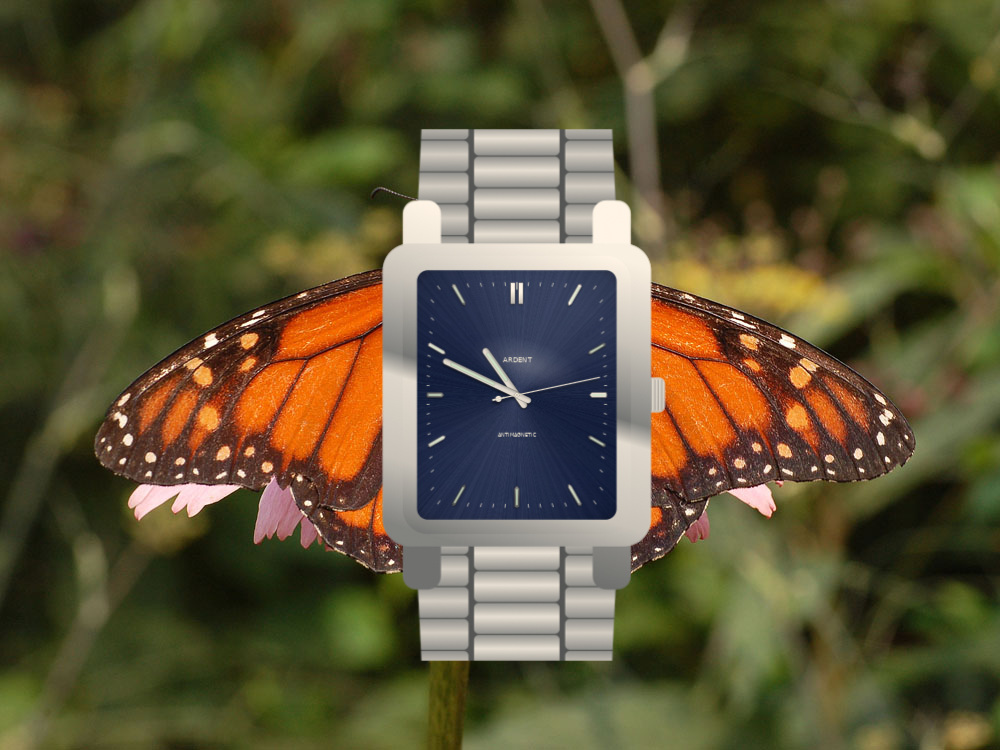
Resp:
h=10 m=49 s=13
